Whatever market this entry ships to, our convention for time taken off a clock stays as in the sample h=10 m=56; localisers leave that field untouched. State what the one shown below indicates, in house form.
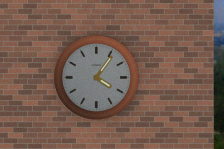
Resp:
h=4 m=6
